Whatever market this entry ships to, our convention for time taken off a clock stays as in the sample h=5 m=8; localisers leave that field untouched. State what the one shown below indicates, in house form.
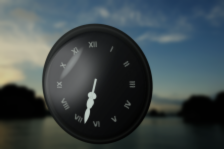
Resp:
h=6 m=33
